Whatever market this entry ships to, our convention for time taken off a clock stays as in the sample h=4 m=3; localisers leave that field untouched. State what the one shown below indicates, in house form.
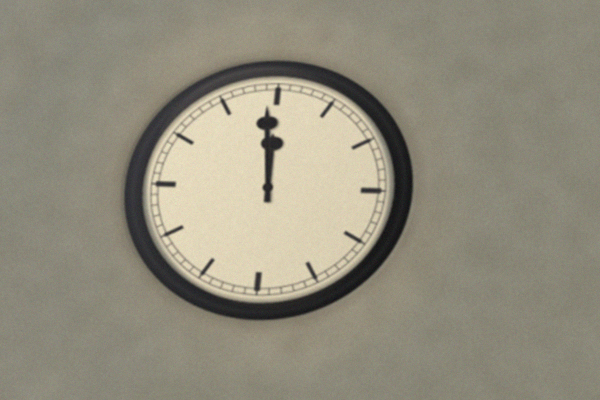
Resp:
h=11 m=59
